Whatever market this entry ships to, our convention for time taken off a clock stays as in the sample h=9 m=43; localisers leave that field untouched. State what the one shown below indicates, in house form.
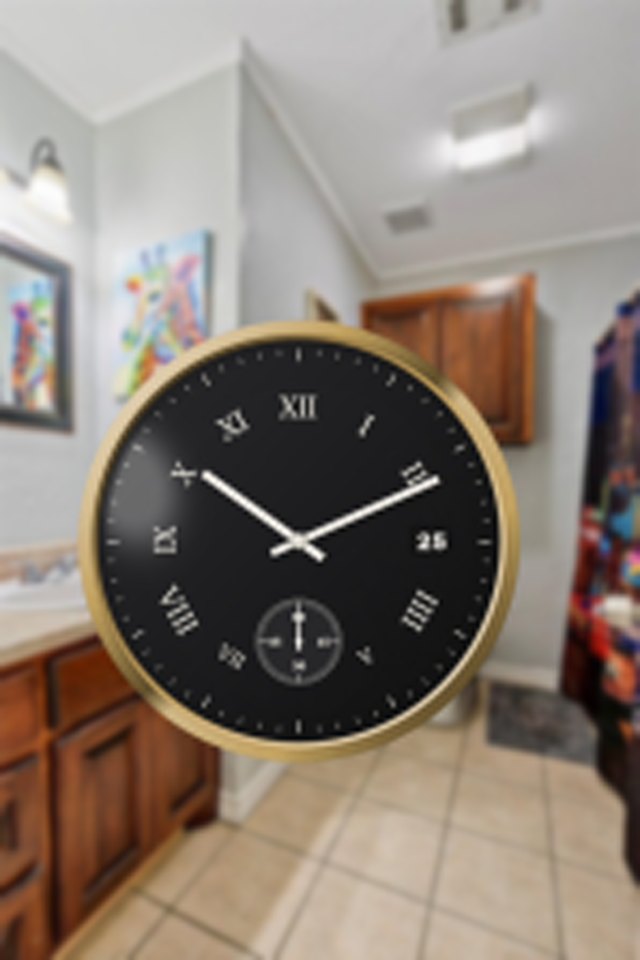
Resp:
h=10 m=11
